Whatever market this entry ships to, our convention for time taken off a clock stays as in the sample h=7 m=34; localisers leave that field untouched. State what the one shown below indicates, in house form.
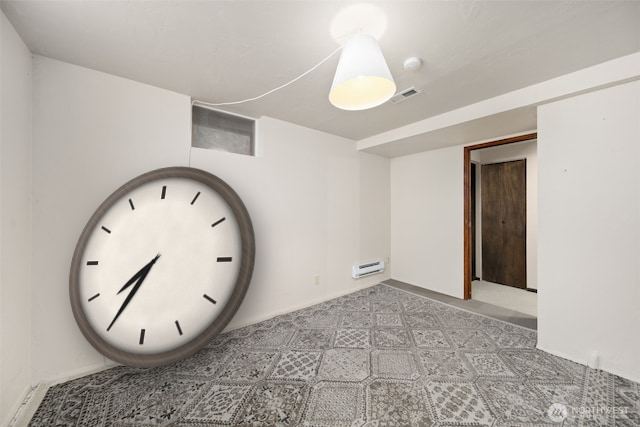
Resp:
h=7 m=35
